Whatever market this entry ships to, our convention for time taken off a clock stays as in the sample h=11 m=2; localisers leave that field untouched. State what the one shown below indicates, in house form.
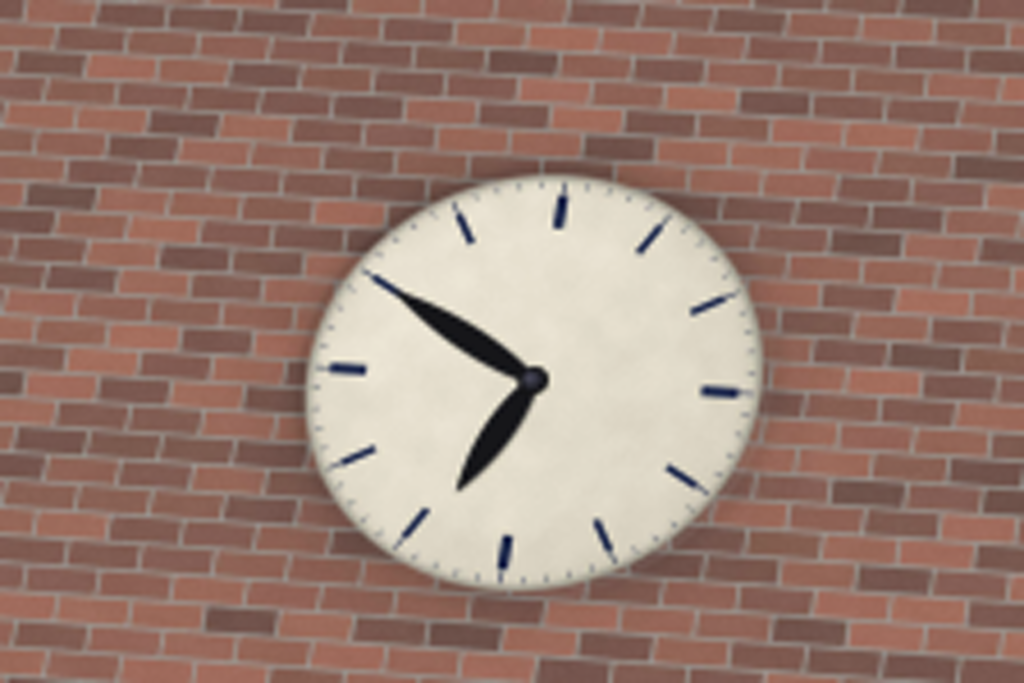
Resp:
h=6 m=50
